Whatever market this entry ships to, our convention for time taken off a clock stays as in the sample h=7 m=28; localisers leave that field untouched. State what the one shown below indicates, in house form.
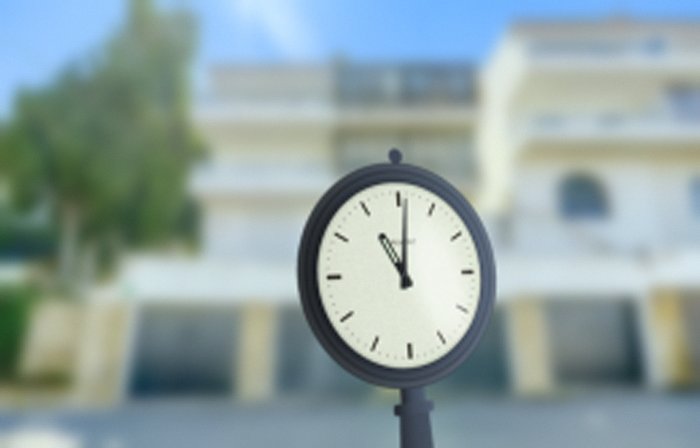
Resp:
h=11 m=1
